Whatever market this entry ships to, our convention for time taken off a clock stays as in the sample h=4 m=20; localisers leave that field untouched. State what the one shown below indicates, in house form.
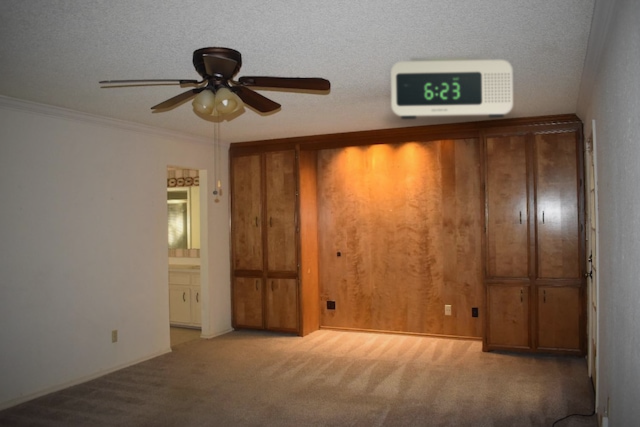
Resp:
h=6 m=23
